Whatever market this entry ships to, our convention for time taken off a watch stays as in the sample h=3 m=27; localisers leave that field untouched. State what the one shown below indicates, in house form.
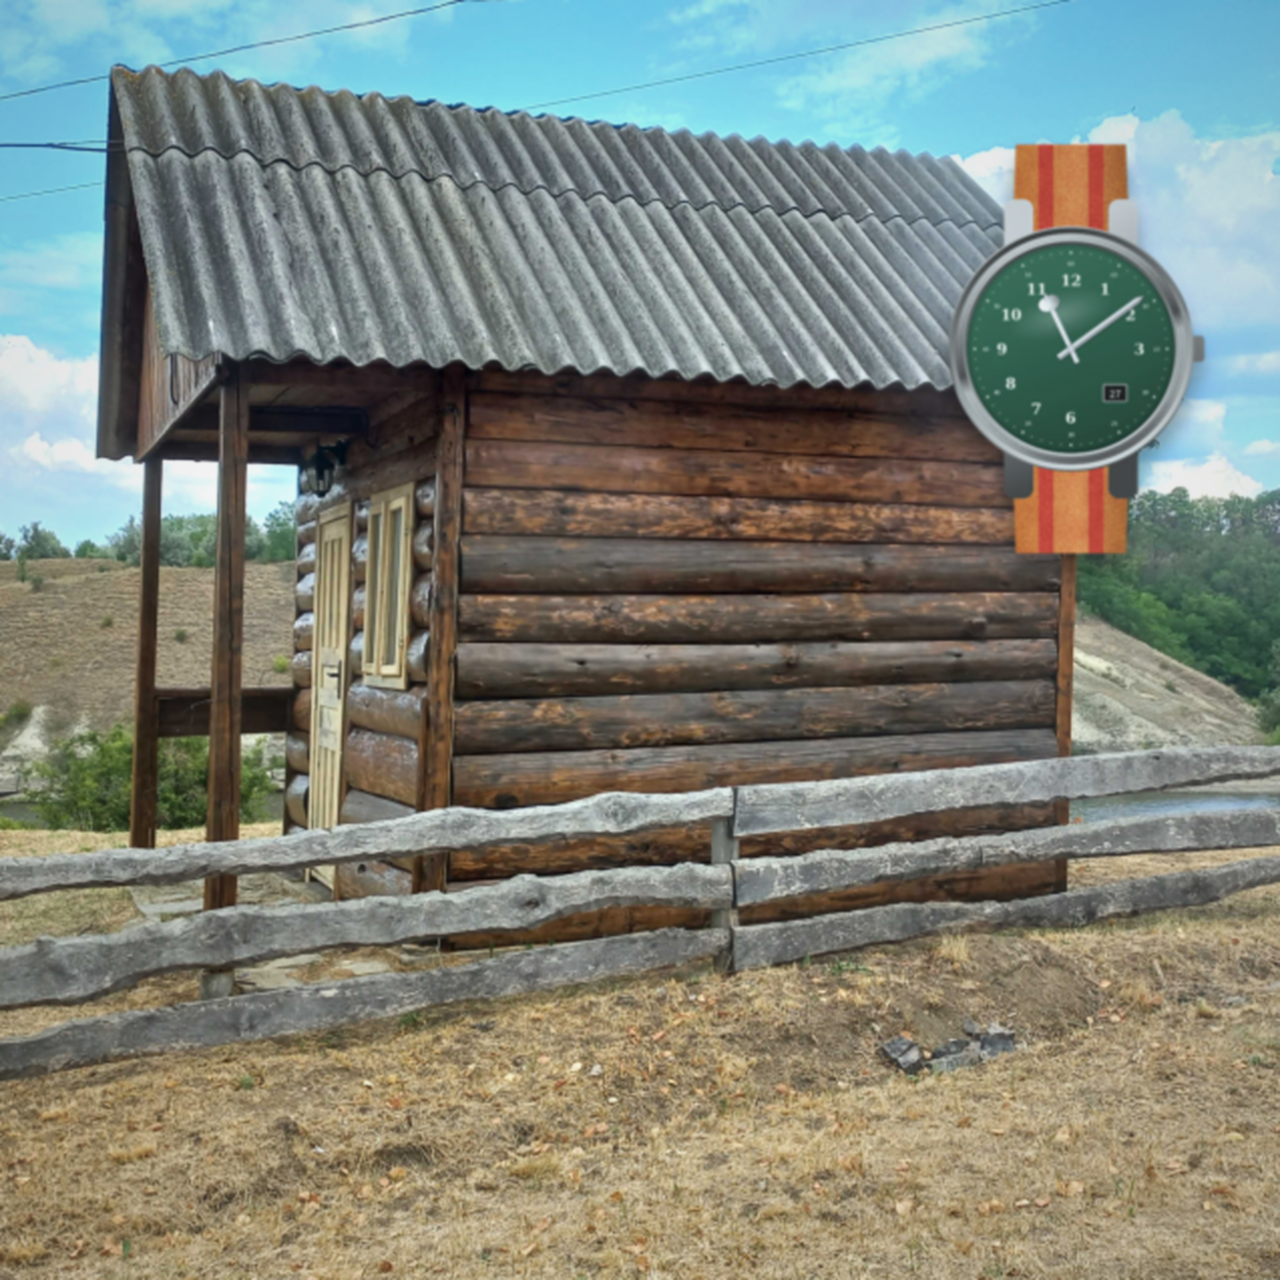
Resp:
h=11 m=9
